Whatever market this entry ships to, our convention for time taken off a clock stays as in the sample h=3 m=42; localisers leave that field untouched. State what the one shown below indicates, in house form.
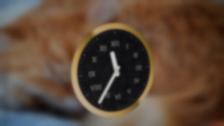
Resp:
h=11 m=36
